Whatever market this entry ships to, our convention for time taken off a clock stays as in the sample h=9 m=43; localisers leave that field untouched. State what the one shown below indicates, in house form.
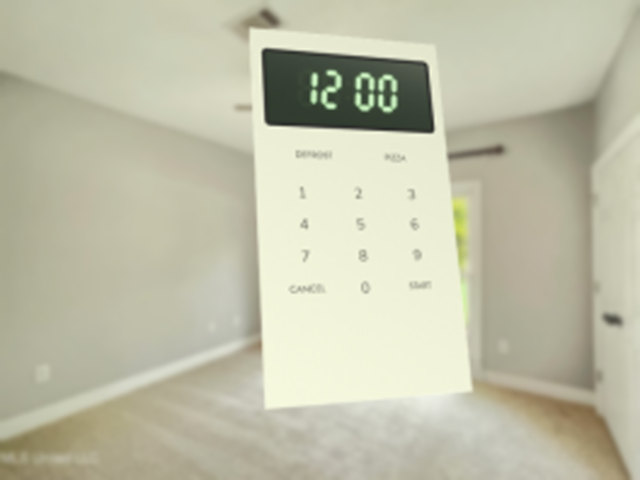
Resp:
h=12 m=0
